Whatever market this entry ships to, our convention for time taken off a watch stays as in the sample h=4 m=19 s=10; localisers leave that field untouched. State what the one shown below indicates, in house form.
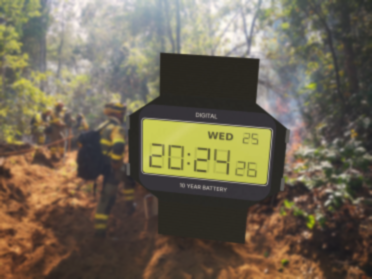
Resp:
h=20 m=24 s=26
